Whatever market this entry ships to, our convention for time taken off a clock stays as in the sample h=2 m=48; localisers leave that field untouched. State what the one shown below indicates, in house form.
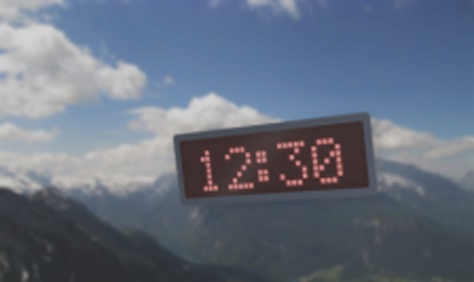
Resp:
h=12 m=30
